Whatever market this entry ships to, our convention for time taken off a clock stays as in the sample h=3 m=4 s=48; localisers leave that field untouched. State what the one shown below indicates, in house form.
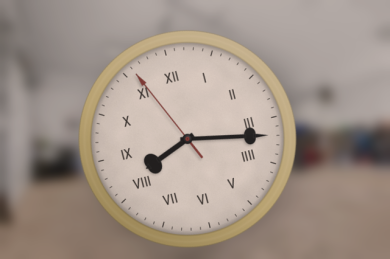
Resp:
h=8 m=16 s=56
